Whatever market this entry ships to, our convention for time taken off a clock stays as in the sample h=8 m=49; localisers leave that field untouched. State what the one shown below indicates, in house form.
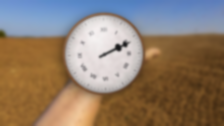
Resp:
h=2 m=11
